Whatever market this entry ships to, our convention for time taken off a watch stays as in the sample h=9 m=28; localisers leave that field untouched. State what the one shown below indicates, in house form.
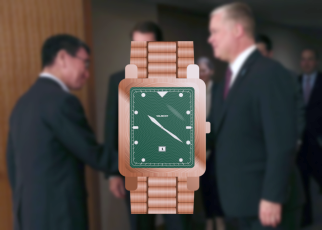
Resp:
h=10 m=21
